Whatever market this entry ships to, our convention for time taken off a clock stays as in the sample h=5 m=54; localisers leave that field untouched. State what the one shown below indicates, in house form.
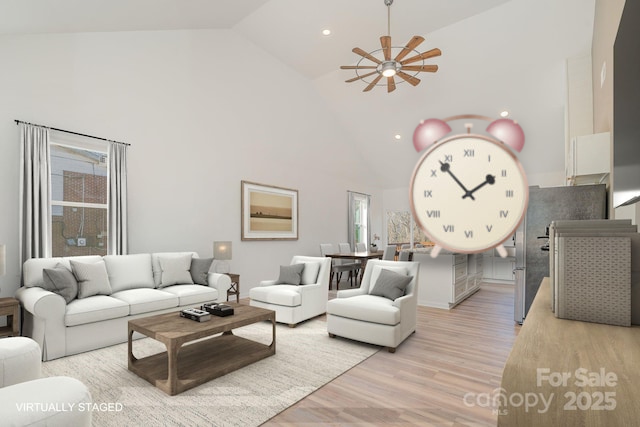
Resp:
h=1 m=53
